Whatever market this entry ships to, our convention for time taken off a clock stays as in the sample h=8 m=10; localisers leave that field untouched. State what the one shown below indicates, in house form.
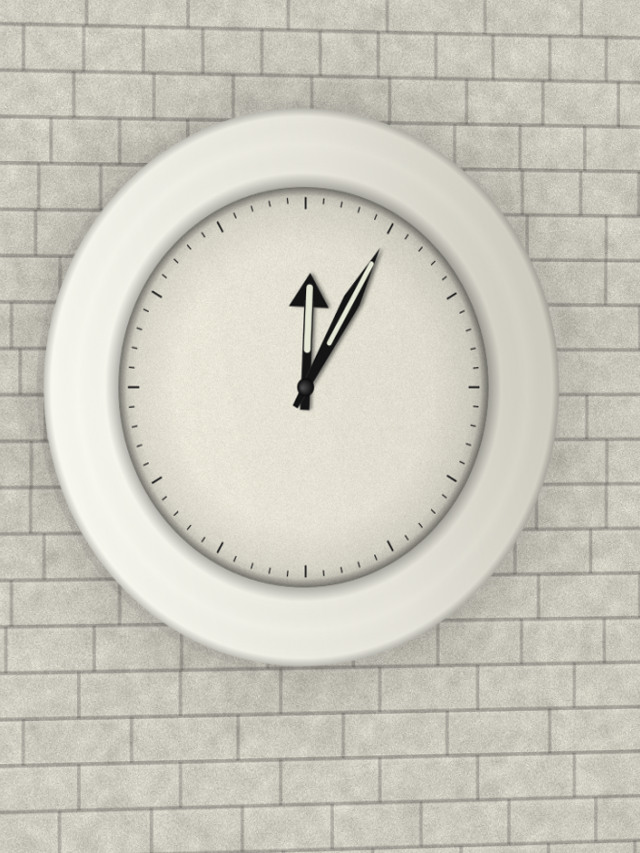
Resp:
h=12 m=5
